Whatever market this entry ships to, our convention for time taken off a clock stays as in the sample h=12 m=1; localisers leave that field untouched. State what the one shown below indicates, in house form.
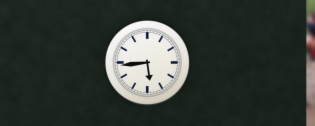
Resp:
h=5 m=44
